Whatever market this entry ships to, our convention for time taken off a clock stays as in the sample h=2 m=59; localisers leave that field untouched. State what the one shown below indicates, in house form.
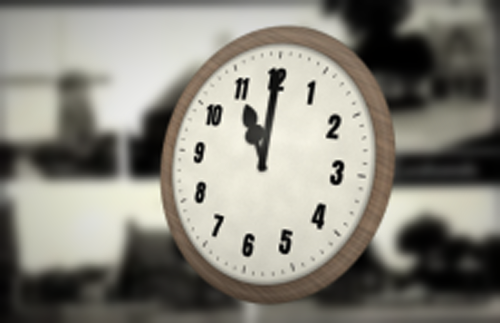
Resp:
h=11 m=0
